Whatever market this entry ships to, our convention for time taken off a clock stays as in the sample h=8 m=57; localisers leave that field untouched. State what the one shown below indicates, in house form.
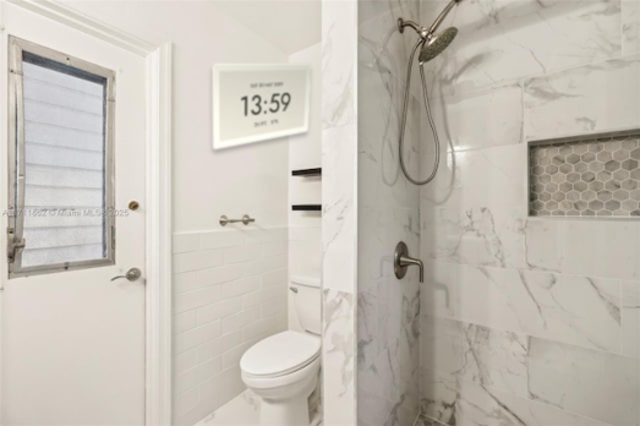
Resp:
h=13 m=59
